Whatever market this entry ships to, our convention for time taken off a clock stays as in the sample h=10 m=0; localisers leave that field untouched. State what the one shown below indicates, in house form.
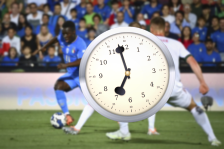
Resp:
h=6 m=58
